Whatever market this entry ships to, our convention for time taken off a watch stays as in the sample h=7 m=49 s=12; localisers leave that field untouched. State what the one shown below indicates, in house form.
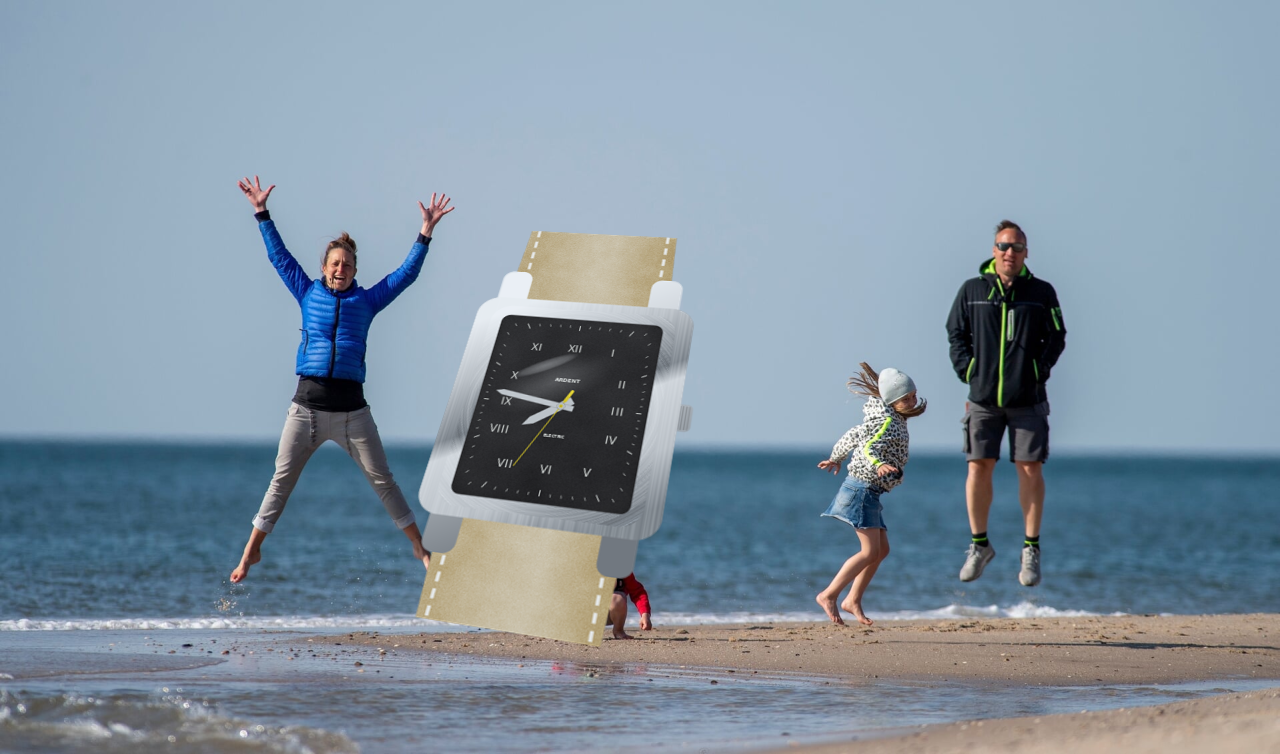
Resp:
h=7 m=46 s=34
